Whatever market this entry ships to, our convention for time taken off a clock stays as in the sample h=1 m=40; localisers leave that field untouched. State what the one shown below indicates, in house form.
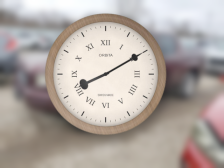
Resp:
h=8 m=10
